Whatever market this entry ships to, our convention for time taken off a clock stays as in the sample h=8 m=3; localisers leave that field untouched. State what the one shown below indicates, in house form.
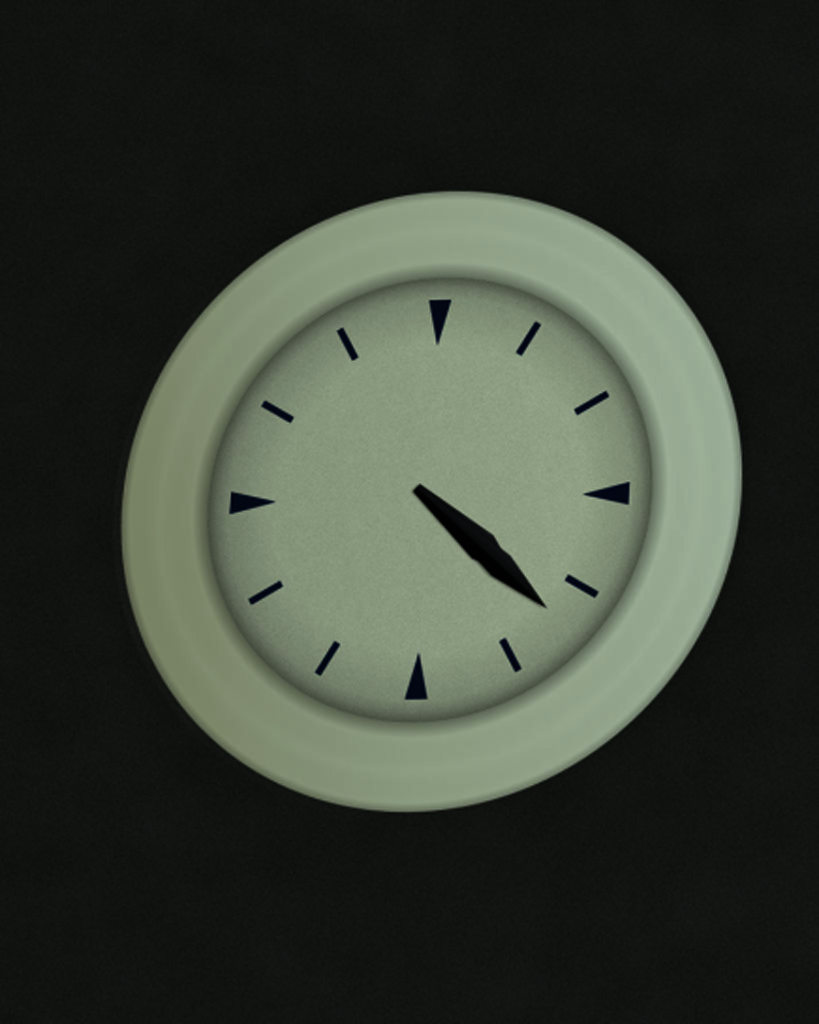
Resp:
h=4 m=22
